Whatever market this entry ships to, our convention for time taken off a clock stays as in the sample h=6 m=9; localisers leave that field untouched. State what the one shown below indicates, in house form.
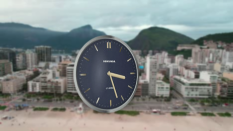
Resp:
h=3 m=27
